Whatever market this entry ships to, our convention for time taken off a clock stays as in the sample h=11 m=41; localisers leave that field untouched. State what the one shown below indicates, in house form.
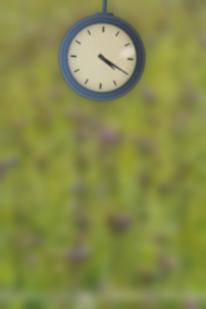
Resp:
h=4 m=20
